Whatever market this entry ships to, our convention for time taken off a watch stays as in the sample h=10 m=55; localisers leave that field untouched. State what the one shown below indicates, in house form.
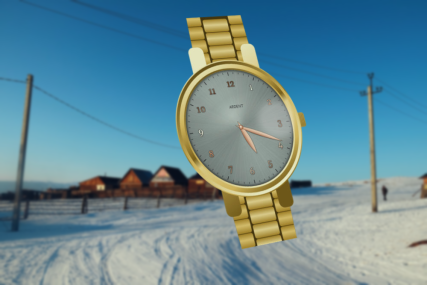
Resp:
h=5 m=19
